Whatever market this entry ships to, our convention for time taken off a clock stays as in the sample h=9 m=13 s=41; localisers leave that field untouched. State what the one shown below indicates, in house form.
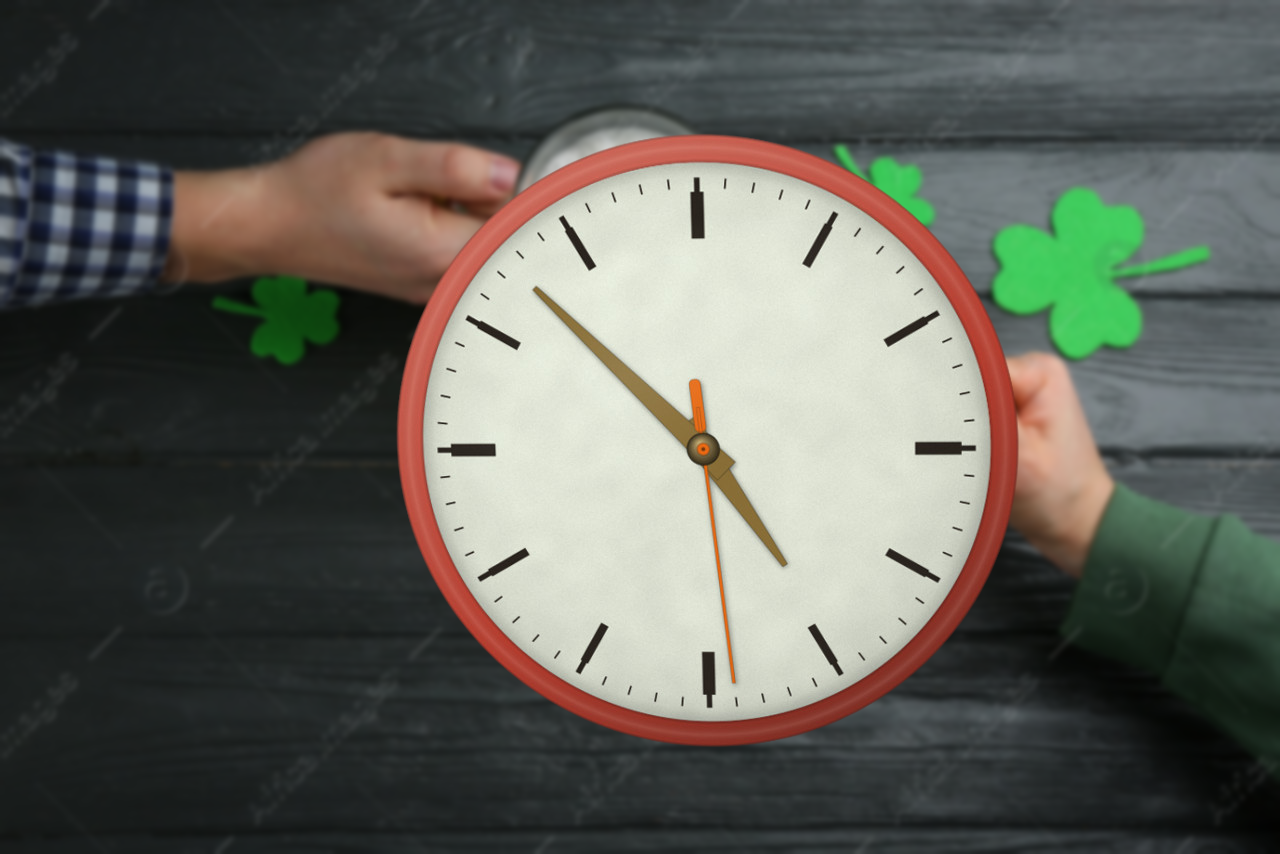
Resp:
h=4 m=52 s=29
